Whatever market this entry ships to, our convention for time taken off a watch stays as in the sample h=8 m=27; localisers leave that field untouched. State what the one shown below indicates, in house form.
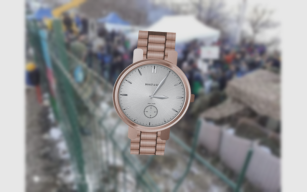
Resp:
h=3 m=5
